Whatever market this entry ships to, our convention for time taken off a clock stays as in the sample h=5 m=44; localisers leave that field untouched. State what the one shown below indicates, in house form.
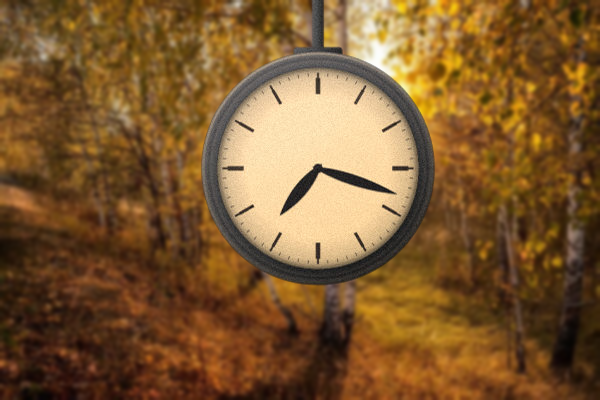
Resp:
h=7 m=18
